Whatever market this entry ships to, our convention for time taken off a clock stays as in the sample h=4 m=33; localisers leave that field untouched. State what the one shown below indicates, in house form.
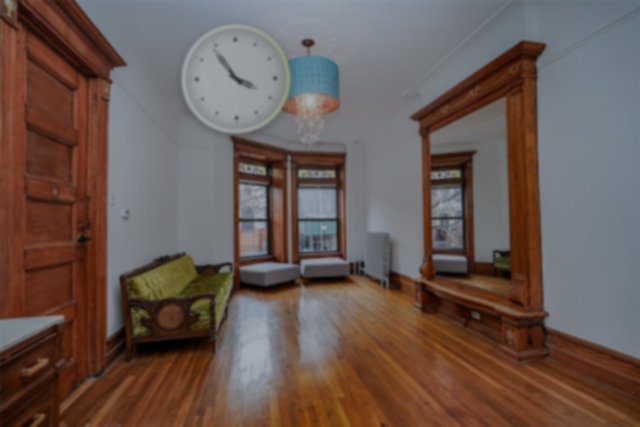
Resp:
h=3 m=54
